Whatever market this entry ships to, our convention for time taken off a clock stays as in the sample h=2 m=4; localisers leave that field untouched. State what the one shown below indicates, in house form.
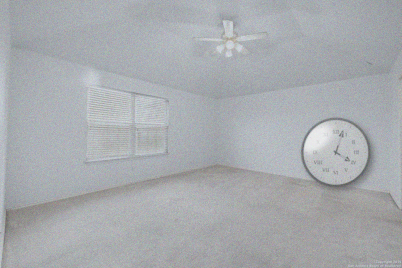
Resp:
h=4 m=3
